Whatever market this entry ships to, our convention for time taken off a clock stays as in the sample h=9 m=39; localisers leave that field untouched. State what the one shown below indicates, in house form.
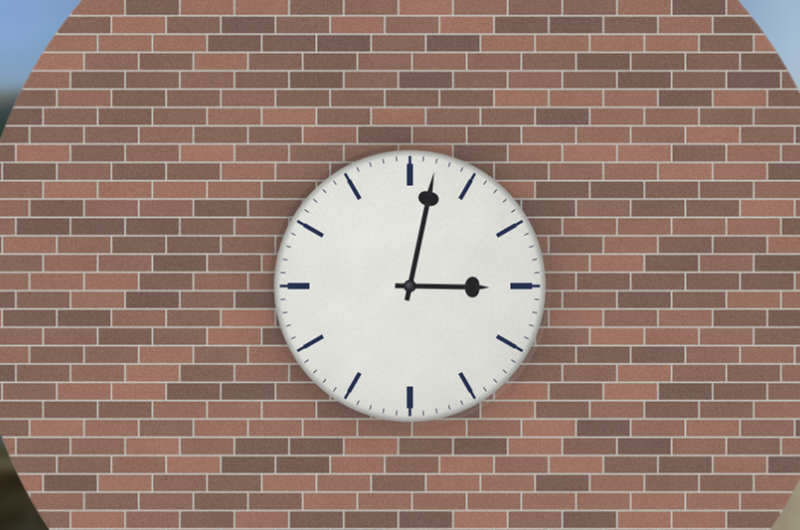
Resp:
h=3 m=2
